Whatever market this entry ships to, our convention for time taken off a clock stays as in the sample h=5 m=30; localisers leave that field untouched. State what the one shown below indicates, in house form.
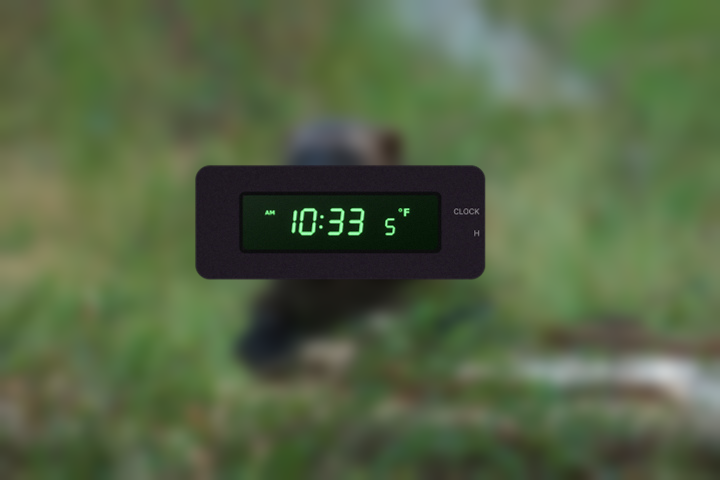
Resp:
h=10 m=33
